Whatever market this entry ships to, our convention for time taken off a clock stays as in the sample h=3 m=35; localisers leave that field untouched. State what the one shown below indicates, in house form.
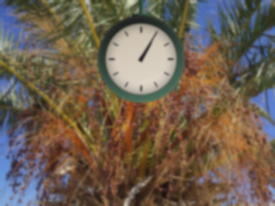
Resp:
h=1 m=5
